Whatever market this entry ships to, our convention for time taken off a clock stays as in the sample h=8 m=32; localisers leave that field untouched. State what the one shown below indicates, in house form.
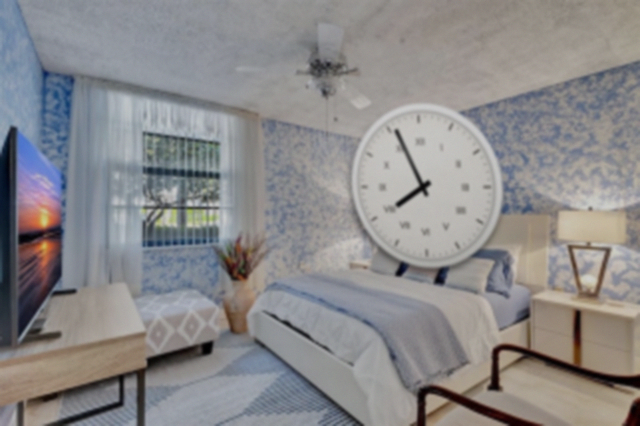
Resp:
h=7 m=56
